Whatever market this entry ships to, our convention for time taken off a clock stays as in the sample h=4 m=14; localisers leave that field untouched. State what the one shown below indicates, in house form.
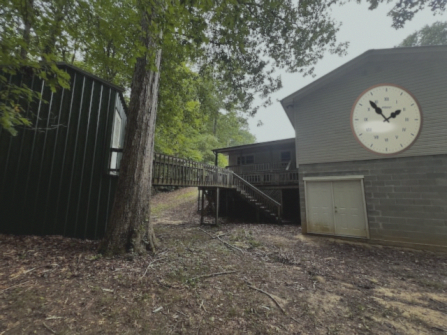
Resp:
h=1 m=53
